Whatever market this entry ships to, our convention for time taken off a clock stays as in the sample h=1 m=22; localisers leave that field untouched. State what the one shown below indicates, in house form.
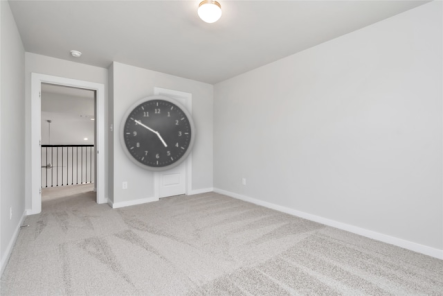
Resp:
h=4 m=50
